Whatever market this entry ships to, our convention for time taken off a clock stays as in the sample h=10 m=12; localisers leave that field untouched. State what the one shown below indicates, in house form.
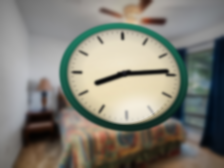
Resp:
h=8 m=14
